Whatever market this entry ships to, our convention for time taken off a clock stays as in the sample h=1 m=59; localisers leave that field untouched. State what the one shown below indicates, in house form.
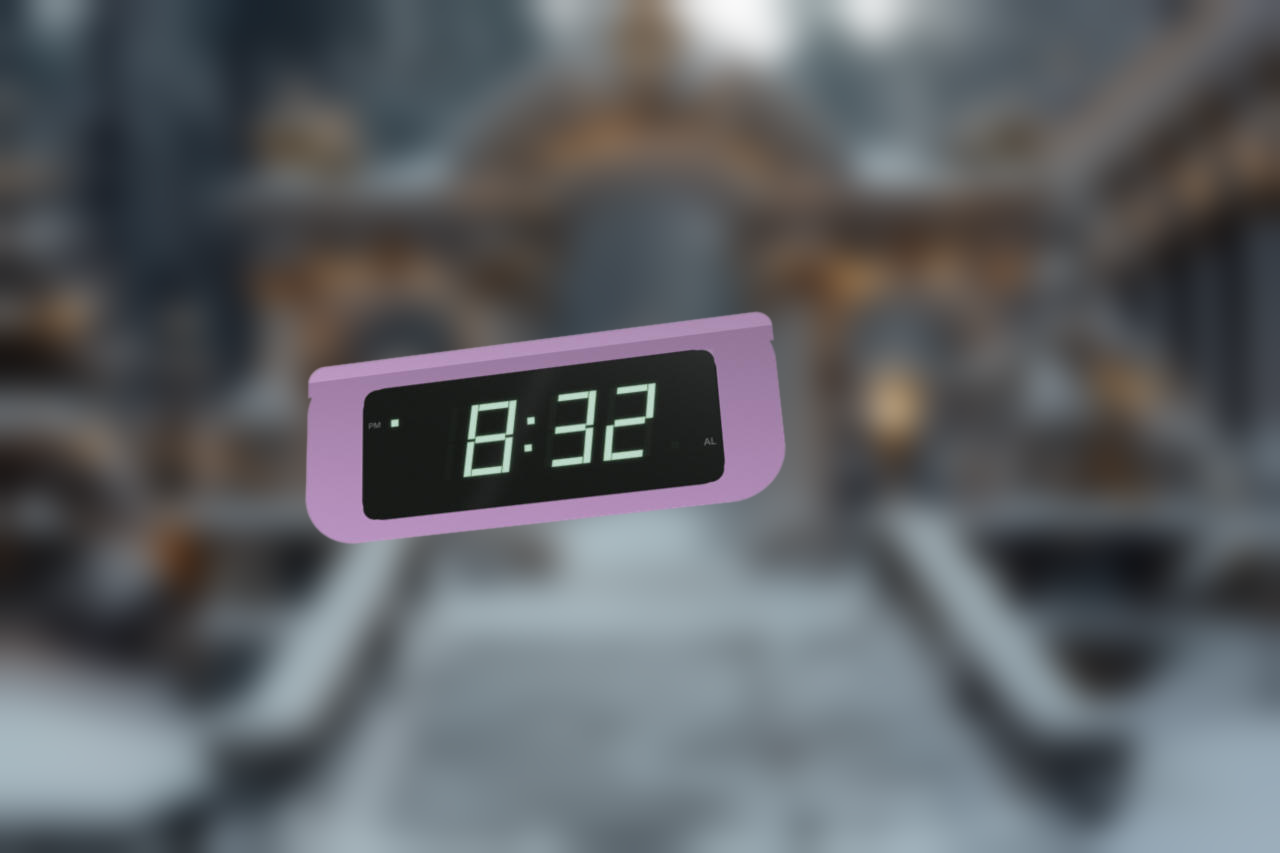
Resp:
h=8 m=32
